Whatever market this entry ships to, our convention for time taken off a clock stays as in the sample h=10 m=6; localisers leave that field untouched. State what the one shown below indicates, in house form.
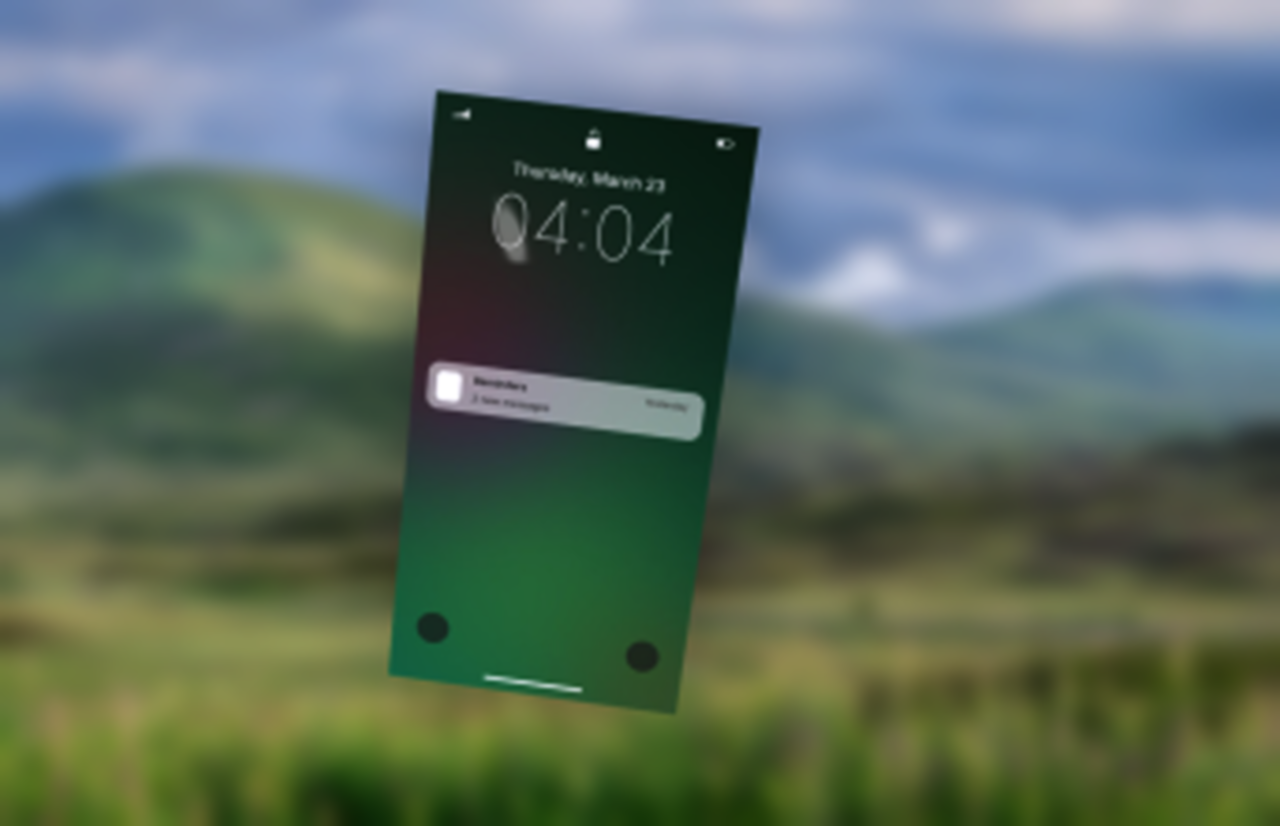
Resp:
h=4 m=4
